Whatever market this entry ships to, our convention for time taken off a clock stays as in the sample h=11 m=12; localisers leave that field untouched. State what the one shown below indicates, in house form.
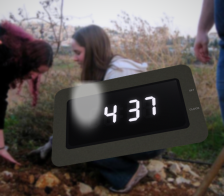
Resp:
h=4 m=37
